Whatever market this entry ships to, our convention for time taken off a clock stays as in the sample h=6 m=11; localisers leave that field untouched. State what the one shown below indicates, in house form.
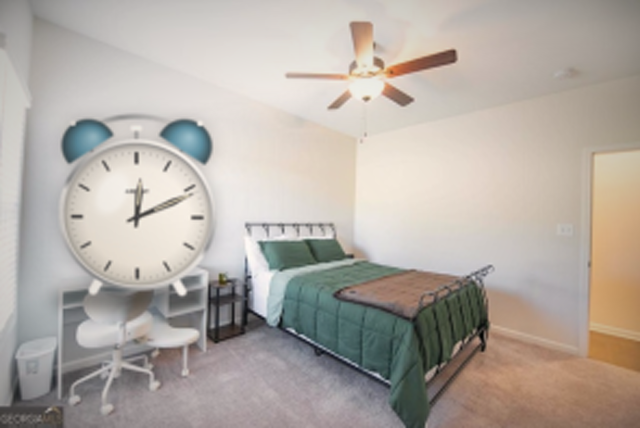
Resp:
h=12 m=11
